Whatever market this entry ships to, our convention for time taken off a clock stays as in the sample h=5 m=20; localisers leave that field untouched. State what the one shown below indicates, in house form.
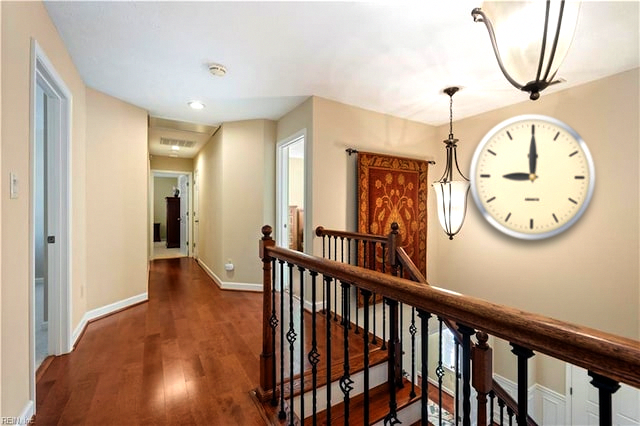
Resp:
h=9 m=0
